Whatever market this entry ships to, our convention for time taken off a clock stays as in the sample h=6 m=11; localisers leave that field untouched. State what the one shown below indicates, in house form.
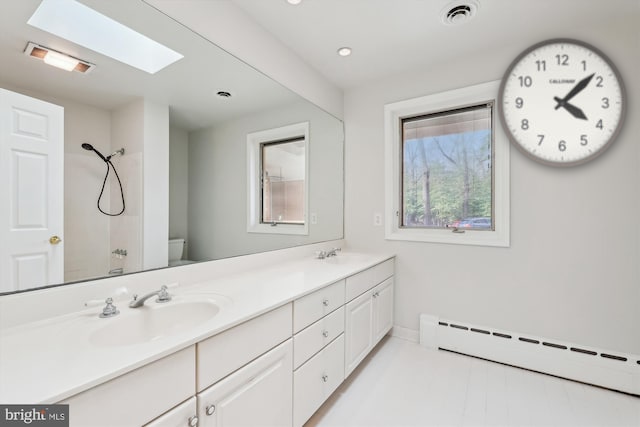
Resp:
h=4 m=8
